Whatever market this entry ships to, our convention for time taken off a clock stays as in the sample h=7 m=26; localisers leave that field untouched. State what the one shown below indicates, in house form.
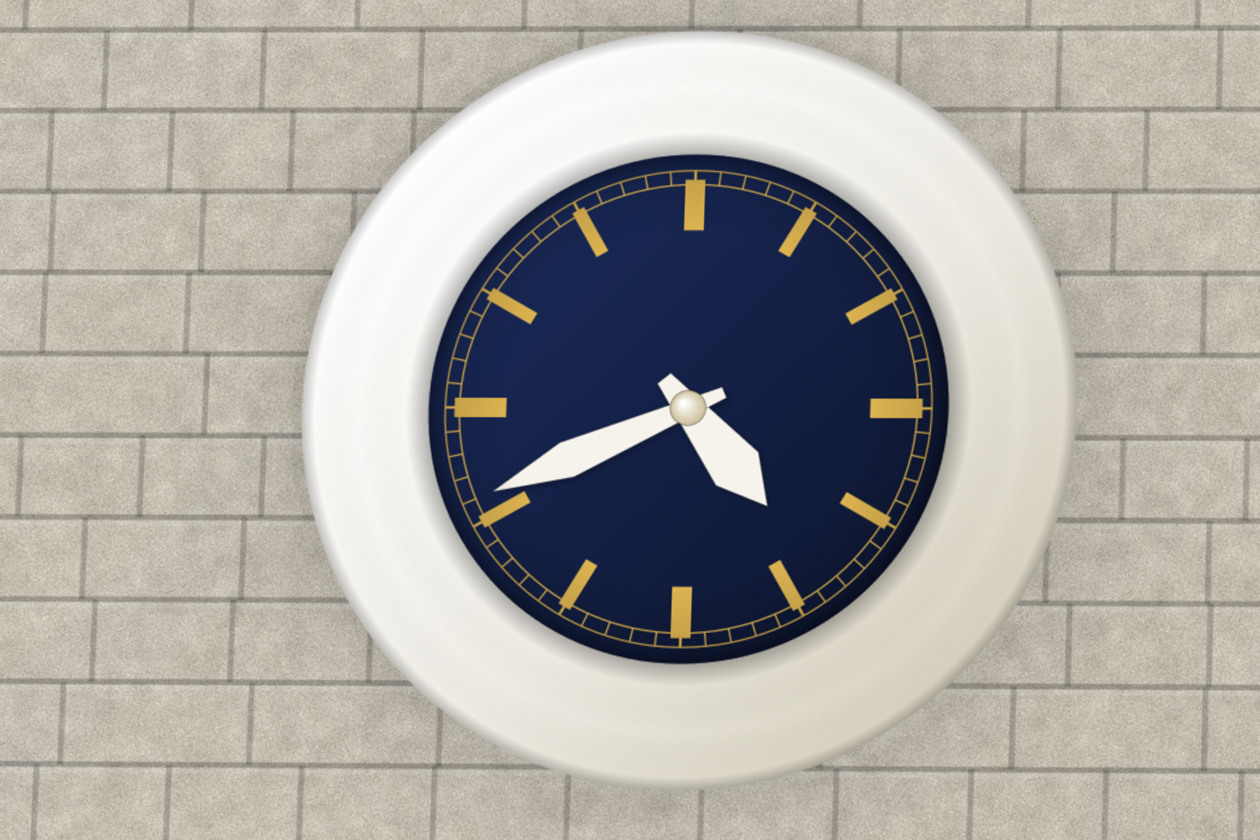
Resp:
h=4 m=41
